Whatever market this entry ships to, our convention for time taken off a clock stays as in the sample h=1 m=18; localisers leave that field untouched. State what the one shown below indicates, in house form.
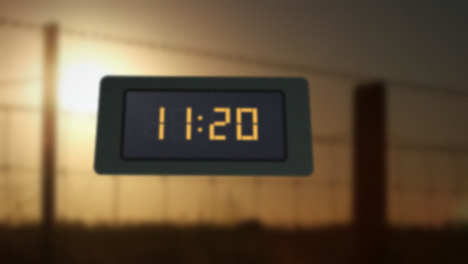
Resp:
h=11 m=20
